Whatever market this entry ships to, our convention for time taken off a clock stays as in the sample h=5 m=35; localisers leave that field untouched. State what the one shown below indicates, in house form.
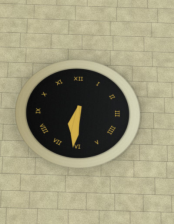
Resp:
h=6 m=31
